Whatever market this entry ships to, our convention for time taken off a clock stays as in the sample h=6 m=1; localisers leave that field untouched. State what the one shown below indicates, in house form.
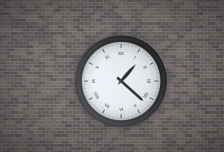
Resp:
h=1 m=22
